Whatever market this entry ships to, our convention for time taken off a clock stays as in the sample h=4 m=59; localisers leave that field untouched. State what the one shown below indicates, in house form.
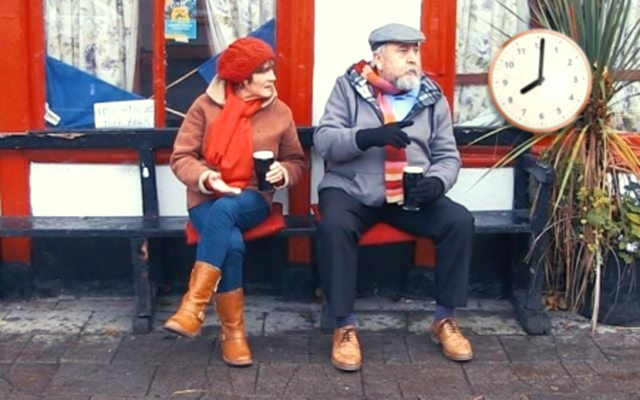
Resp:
h=8 m=1
